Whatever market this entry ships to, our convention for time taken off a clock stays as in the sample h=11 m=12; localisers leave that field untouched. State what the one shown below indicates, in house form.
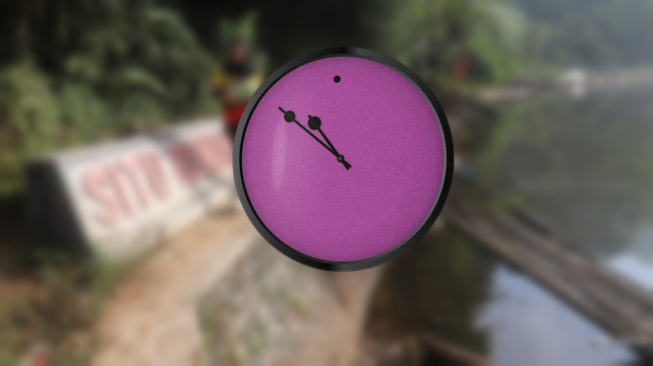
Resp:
h=10 m=52
